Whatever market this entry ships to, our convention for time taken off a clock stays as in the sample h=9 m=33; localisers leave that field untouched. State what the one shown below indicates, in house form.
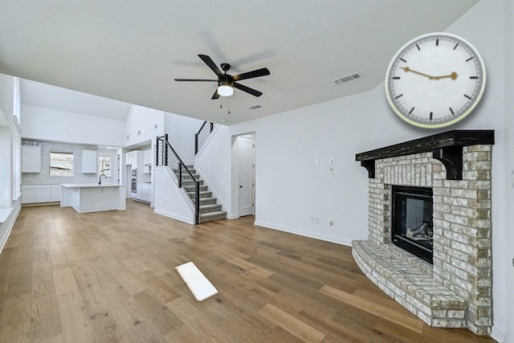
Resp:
h=2 m=48
